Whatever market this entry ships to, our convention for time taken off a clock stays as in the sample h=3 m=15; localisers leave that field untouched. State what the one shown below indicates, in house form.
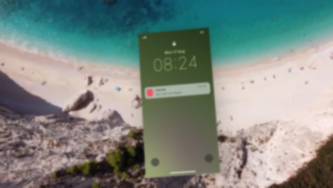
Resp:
h=8 m=24
